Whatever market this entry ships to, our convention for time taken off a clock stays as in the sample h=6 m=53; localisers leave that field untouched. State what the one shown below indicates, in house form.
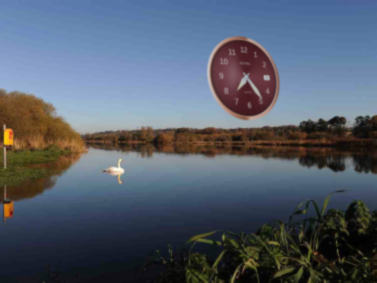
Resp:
h=7 m=24
